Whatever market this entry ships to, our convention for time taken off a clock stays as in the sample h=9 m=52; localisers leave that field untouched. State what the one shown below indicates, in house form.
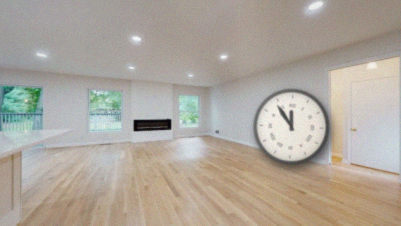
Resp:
h=11 m=54
